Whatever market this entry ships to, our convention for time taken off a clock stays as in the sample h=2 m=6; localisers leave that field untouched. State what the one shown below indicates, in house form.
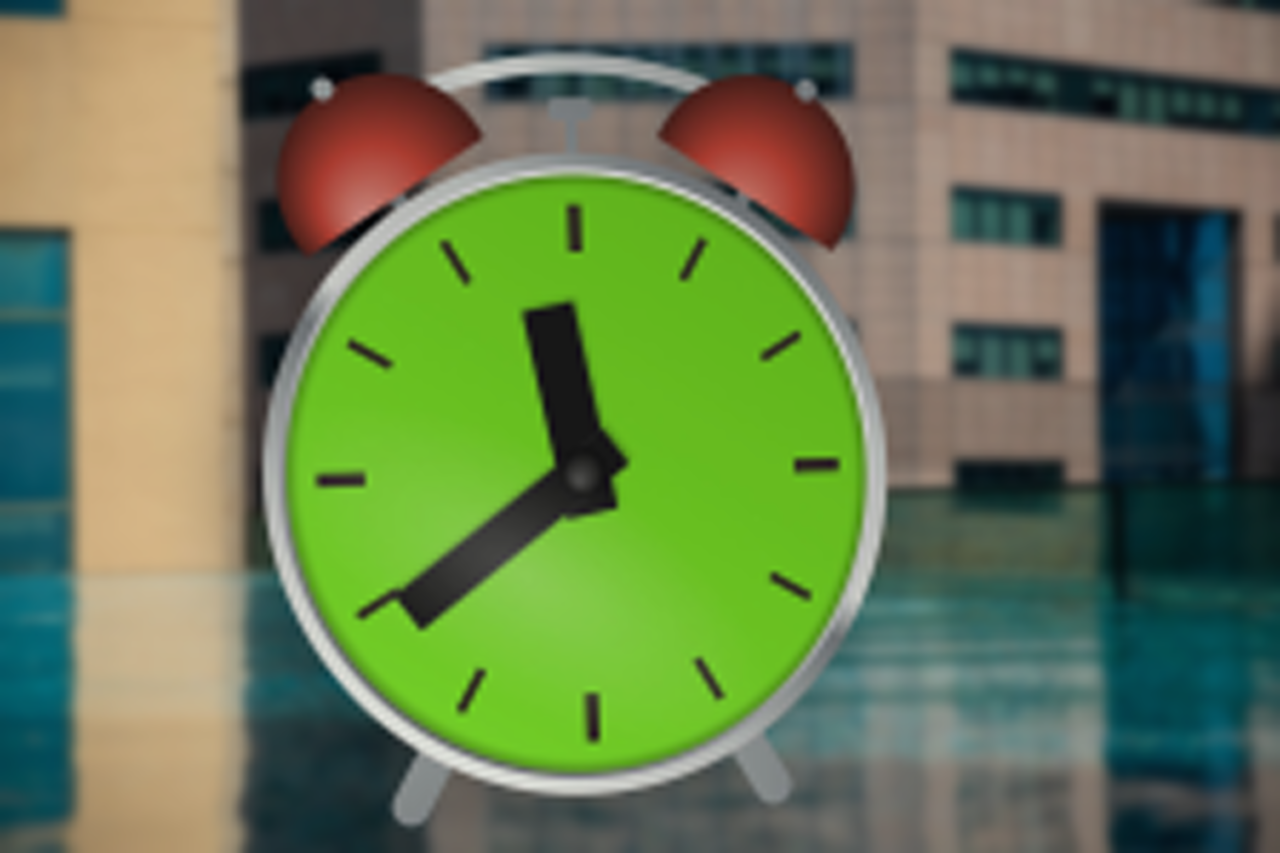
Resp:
h=11 m=39
